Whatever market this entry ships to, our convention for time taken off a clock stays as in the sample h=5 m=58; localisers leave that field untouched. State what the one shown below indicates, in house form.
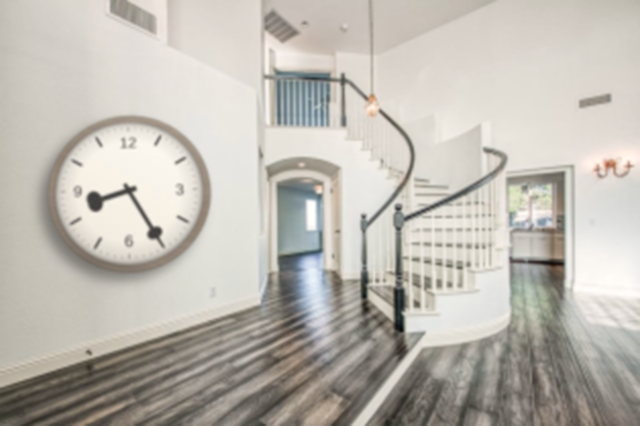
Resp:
h=8 m=25
